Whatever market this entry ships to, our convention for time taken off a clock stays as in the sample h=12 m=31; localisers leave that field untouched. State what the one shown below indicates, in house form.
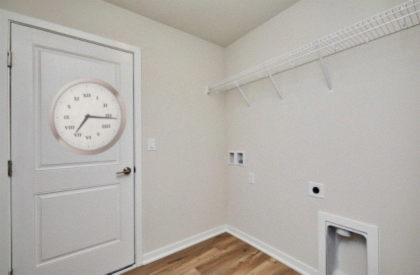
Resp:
h=7 m=16
